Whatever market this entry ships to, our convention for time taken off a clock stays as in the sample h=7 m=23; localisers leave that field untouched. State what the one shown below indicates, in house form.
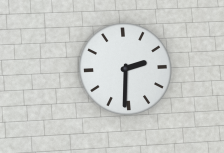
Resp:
h=2 m=31
